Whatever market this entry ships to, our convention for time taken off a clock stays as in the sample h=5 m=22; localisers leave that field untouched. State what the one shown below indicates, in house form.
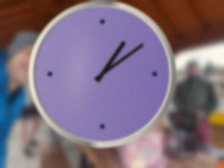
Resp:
h=1 m=9
